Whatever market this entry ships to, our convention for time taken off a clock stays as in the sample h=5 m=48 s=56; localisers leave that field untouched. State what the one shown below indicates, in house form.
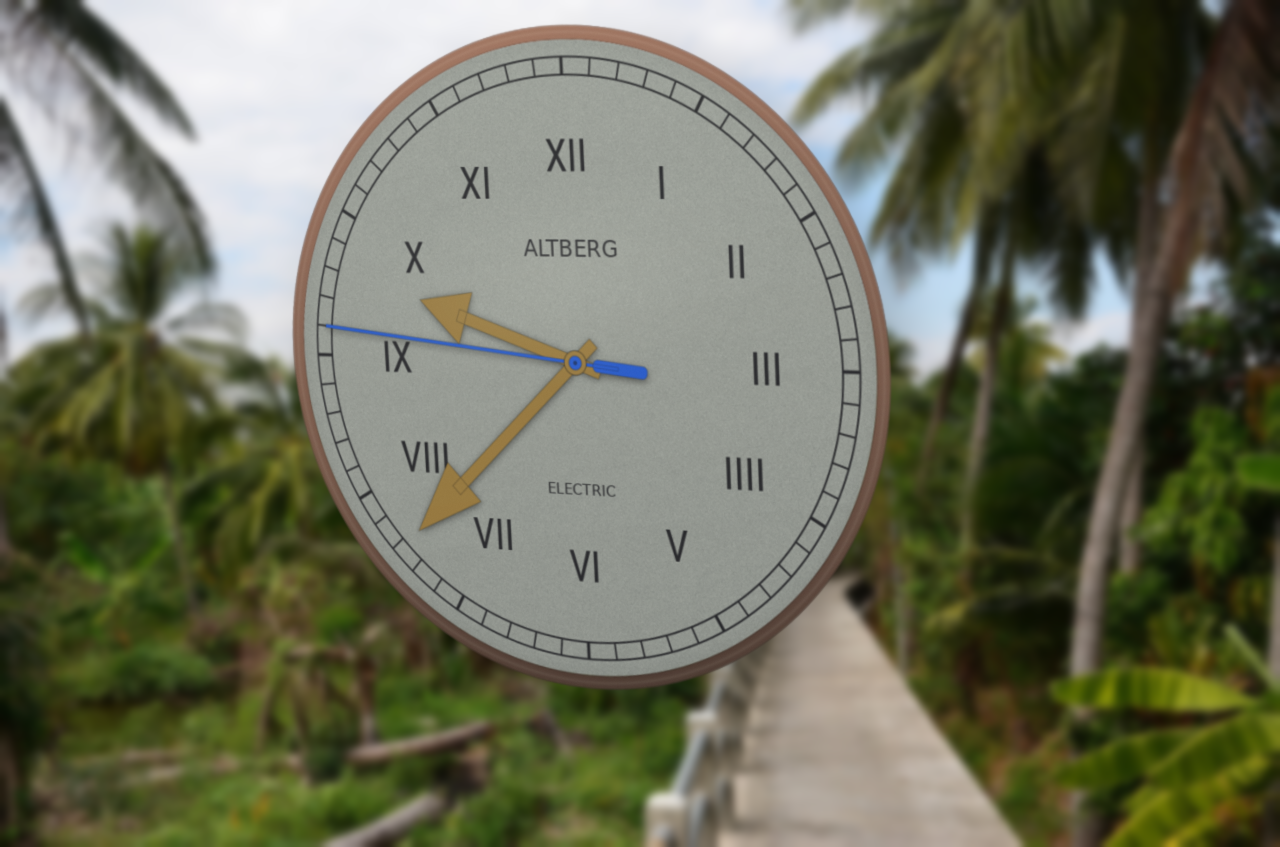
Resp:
h=9 m=37 s=46
